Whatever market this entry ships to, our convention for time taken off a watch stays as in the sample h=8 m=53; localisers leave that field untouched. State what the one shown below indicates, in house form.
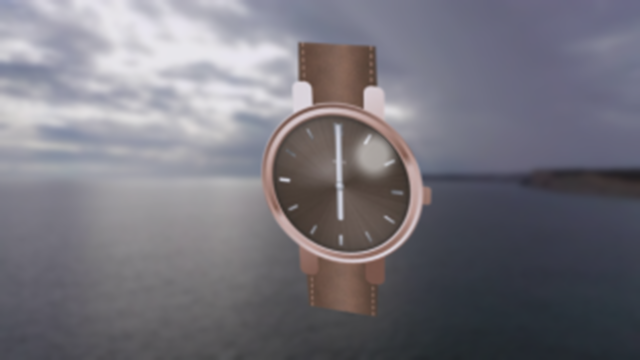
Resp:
h=6 m=0
